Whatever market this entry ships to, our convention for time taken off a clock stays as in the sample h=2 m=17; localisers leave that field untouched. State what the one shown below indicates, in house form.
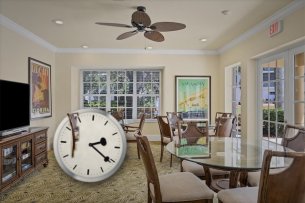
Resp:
h=2 m=21
